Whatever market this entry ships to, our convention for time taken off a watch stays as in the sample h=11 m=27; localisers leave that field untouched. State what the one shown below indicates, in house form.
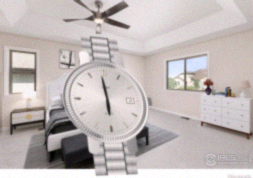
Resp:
h=5 m=59
